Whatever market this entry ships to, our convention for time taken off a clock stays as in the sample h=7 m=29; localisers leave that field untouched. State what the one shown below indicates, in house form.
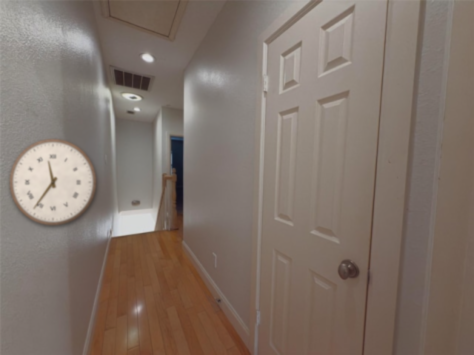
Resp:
h=11 m=36
